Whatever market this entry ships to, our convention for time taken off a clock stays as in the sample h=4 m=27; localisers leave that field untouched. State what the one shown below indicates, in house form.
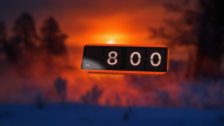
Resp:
h=8 m=0
